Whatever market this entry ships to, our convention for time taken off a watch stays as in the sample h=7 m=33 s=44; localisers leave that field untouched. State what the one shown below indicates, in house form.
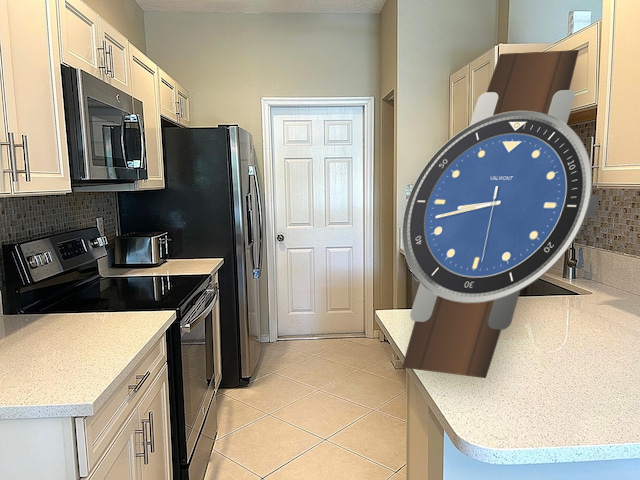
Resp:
h=8 m=42 s=29
